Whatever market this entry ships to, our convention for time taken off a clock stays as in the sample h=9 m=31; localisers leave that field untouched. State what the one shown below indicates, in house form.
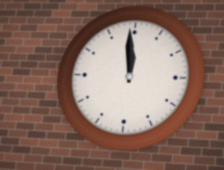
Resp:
h=11 m=59
